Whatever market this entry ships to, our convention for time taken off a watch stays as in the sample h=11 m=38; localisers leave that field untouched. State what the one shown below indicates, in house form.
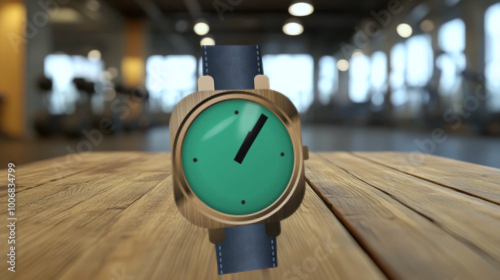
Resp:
h=1 m=6
